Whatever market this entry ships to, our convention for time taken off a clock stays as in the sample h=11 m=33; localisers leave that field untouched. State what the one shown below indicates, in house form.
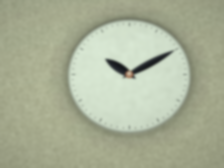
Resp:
h=10 m=10
